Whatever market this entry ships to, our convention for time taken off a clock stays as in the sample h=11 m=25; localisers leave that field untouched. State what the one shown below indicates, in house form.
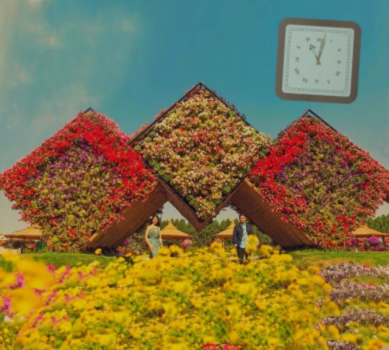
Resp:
h=11 m=2
